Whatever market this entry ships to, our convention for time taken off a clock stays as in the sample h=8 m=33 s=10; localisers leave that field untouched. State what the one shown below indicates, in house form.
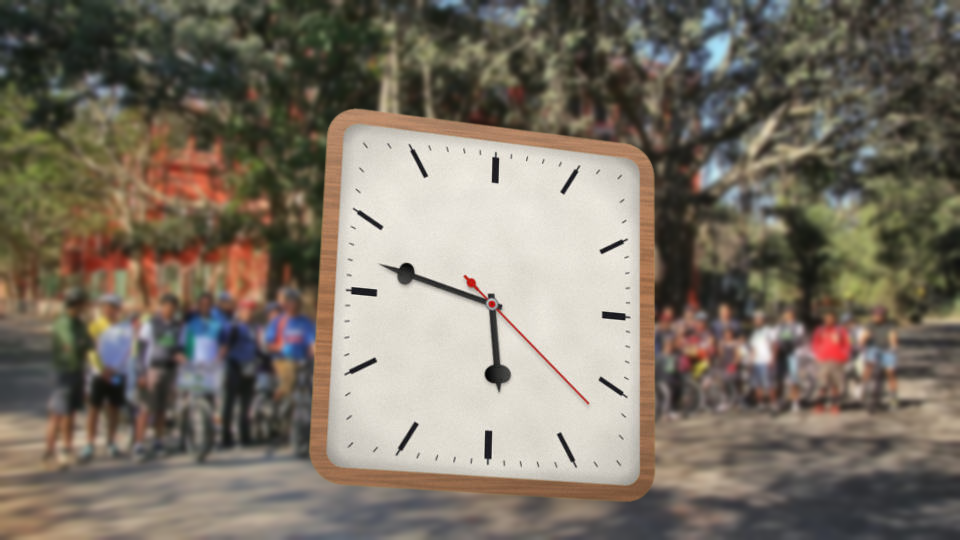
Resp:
h=5 m=47 s=22
